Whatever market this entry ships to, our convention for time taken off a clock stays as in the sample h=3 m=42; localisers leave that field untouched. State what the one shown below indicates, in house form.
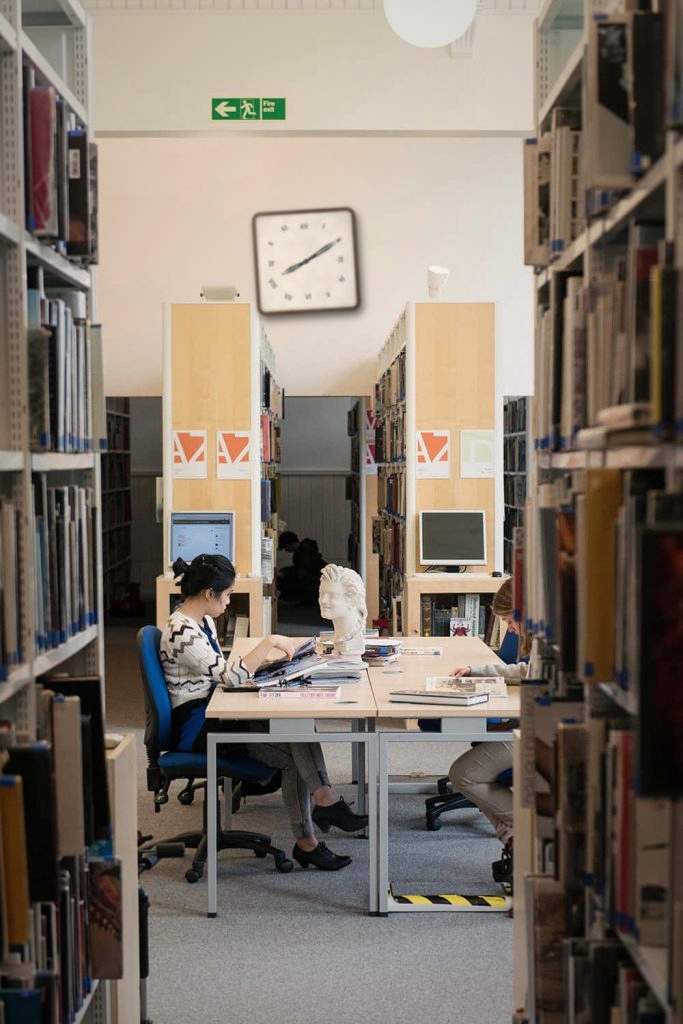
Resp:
h=8 m=10
